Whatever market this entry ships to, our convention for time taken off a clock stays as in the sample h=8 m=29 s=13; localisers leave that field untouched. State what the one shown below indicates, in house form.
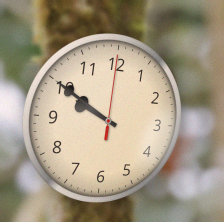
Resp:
h=9 m=50 s=0
